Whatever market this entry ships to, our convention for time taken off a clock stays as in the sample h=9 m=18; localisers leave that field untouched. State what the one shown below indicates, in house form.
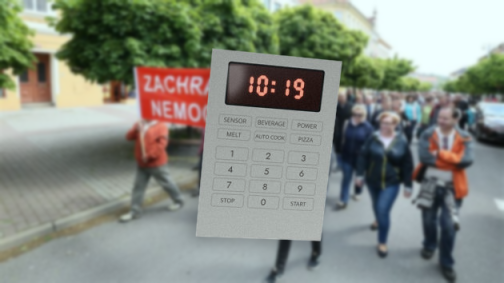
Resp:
h=10 m=19
